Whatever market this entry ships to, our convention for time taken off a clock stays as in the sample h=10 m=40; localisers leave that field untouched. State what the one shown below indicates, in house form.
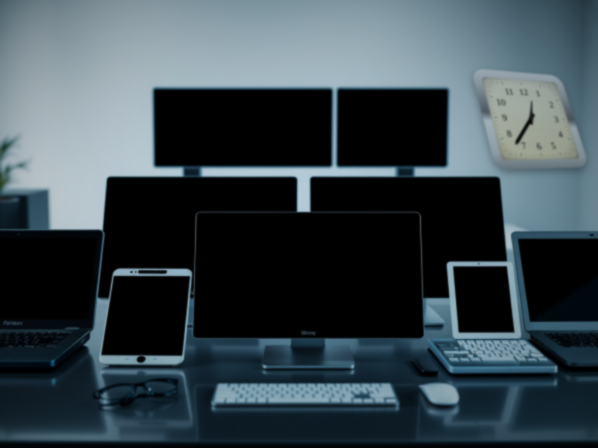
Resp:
h=12 m=37
